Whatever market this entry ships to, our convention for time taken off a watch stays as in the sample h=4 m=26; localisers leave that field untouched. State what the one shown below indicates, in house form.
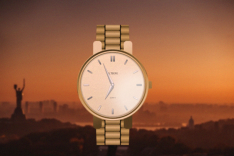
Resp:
h=6 m=56
